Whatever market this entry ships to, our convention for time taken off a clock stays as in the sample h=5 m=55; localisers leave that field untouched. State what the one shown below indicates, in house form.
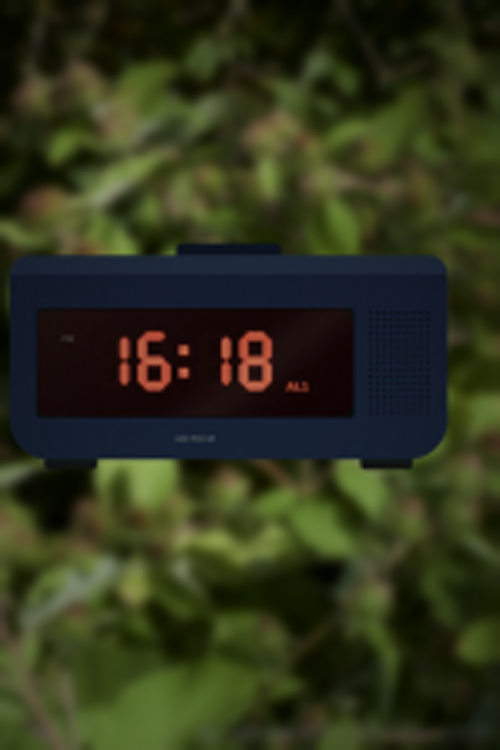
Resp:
h=16 m=18
